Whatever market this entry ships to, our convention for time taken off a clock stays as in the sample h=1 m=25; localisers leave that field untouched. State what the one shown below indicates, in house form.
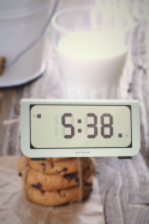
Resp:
h=5 m=38
